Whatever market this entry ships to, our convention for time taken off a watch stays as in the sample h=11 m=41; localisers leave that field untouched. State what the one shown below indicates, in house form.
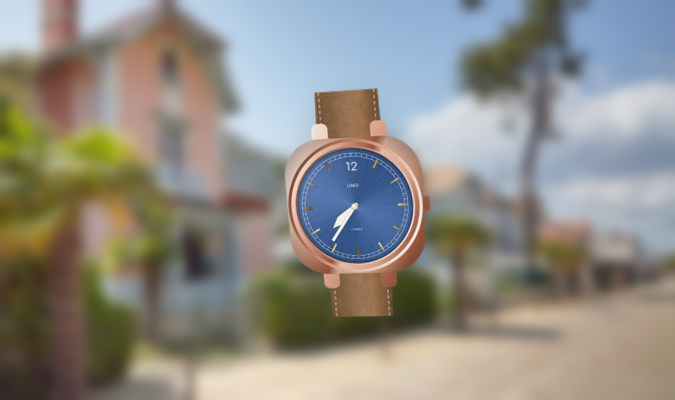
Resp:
h=7 m=36
